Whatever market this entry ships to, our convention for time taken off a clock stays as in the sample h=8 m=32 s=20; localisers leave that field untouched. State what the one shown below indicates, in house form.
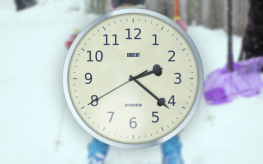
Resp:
h=2 m=21 s=40
